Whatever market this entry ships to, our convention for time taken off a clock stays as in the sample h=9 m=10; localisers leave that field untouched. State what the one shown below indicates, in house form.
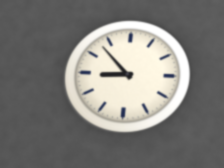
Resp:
h=8 m=53
